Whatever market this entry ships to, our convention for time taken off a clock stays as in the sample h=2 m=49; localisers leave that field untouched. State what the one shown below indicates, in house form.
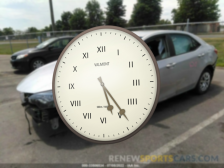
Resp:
h=5 m=24
